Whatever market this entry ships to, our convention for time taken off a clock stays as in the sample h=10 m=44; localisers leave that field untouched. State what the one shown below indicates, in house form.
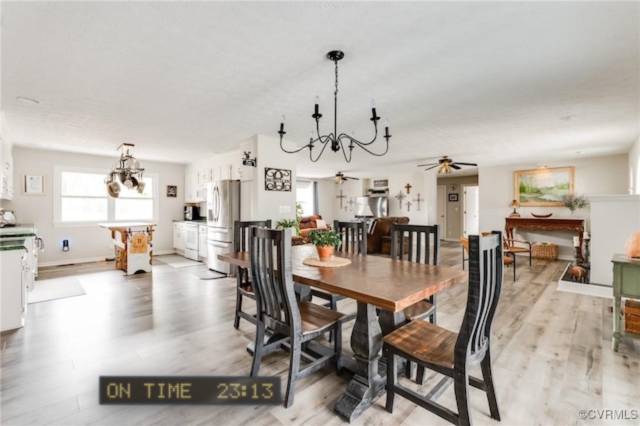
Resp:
h=23 m=13
